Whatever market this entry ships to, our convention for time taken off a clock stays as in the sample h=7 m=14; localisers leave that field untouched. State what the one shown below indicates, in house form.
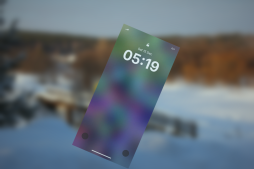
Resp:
h=5 m=19
